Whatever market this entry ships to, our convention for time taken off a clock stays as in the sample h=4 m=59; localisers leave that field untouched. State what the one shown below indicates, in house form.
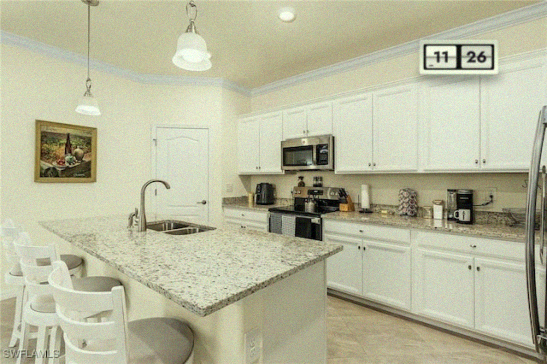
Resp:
h=11 m=26
